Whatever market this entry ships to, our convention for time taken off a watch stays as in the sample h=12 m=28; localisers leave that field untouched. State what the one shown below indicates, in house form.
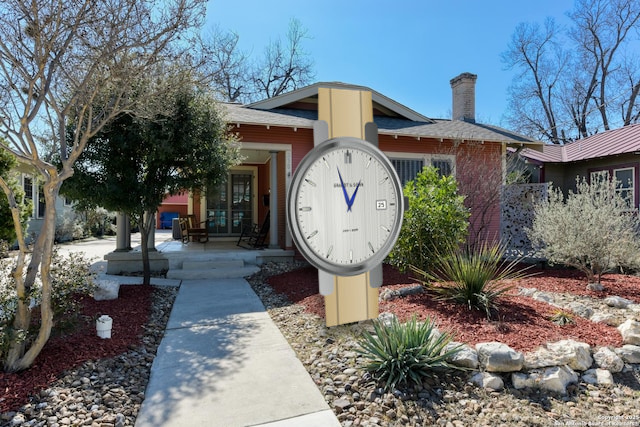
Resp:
h=12 m=57
